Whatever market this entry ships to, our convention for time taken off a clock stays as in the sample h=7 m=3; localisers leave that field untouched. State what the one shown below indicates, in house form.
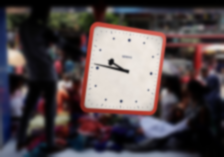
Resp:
h=9 m=46
